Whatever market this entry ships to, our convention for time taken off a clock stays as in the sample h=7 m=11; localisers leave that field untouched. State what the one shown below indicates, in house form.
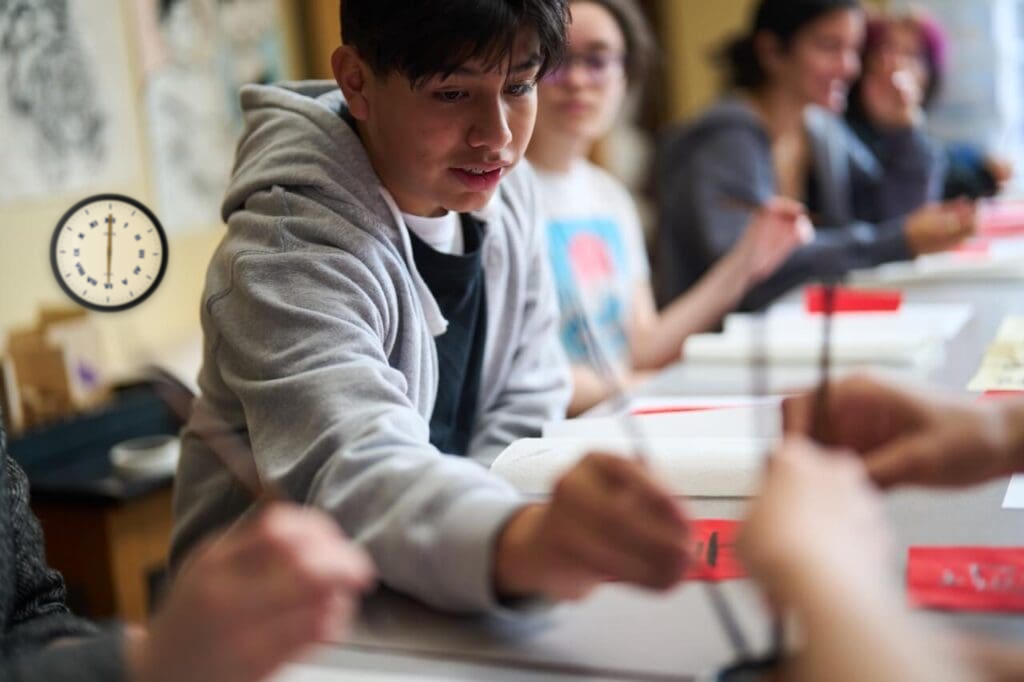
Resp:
h=6 m=0
